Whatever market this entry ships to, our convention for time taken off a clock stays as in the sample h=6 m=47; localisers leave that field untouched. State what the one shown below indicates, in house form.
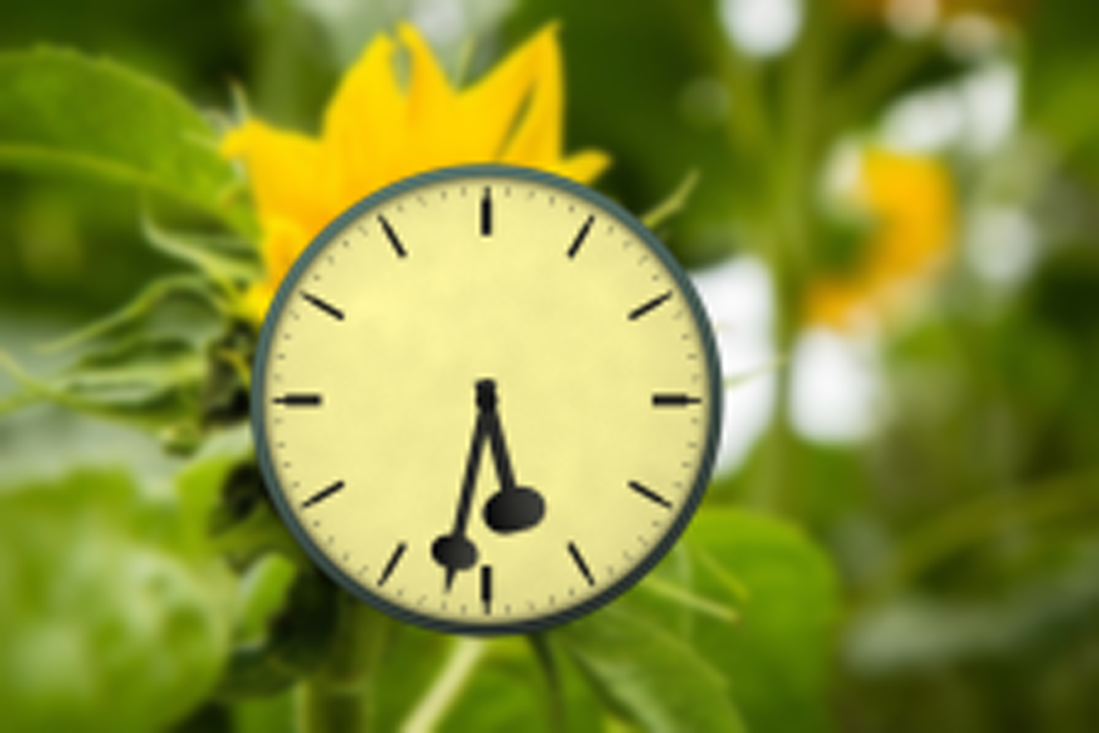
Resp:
h=5 m=32
